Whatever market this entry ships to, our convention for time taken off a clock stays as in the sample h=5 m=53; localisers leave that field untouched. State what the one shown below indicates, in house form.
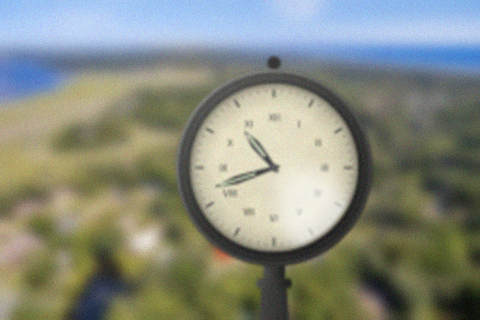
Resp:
h=10 m=42
